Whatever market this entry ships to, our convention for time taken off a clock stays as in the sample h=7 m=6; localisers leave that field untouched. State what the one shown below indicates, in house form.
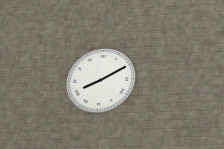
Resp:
h=8 m=10
